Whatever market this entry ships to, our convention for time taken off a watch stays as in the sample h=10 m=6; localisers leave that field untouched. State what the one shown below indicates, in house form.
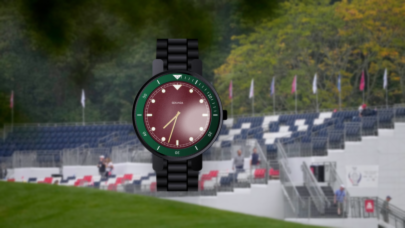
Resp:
h=7 m=33
